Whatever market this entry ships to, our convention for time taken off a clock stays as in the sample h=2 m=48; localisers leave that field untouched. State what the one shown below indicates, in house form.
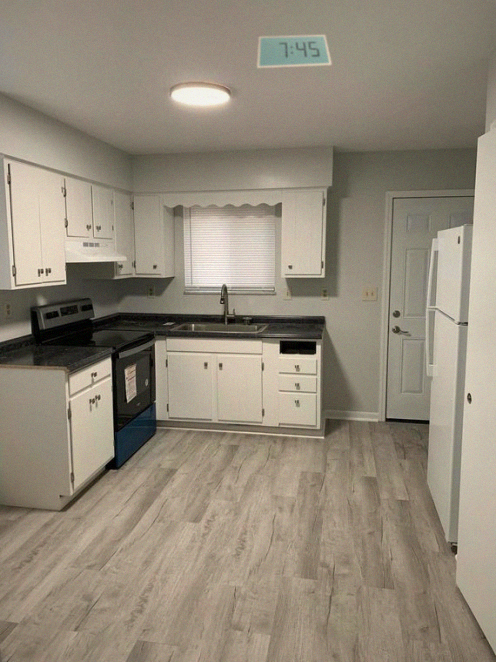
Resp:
h=7 m=45
